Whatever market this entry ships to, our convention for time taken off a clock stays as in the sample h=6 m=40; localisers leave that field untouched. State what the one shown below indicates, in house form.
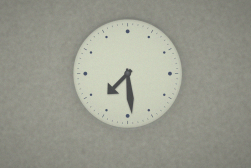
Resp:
h=7 m=29
